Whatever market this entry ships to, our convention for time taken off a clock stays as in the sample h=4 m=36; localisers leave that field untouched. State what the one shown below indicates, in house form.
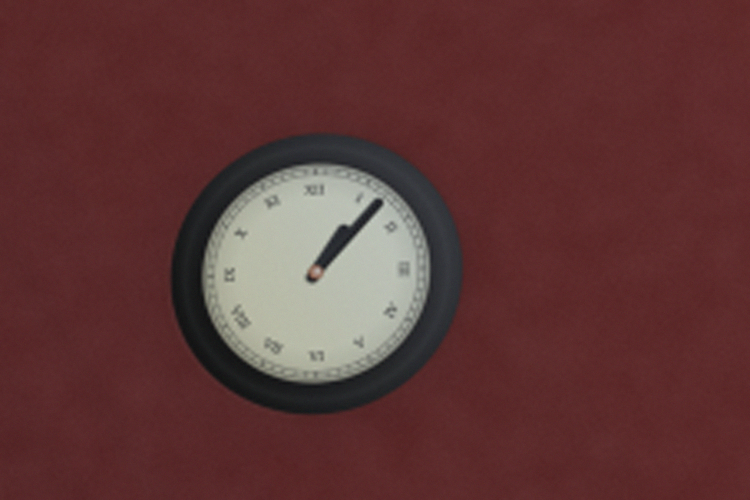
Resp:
h=1 m=7
